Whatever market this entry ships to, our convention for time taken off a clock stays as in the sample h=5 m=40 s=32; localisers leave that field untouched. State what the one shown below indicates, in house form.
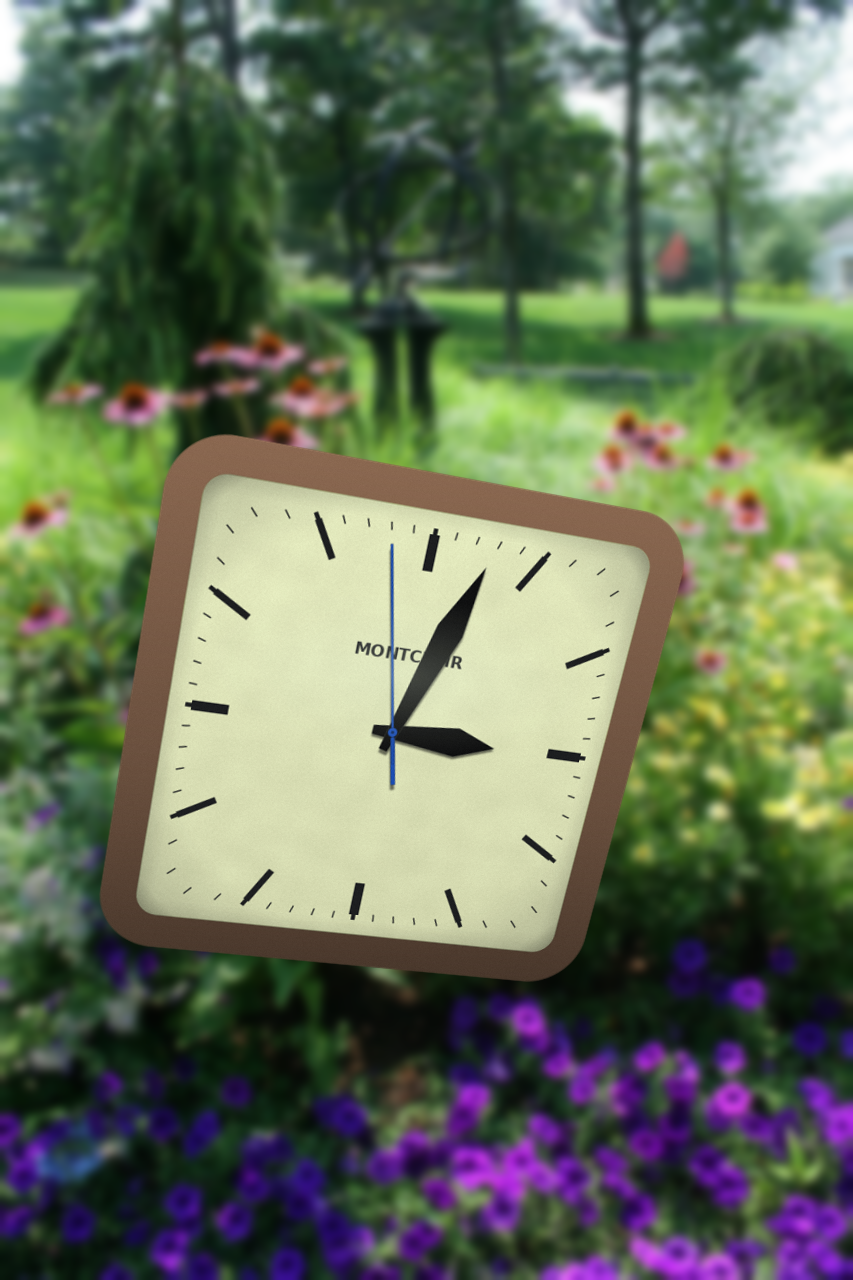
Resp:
h=3 m=2 s=58
